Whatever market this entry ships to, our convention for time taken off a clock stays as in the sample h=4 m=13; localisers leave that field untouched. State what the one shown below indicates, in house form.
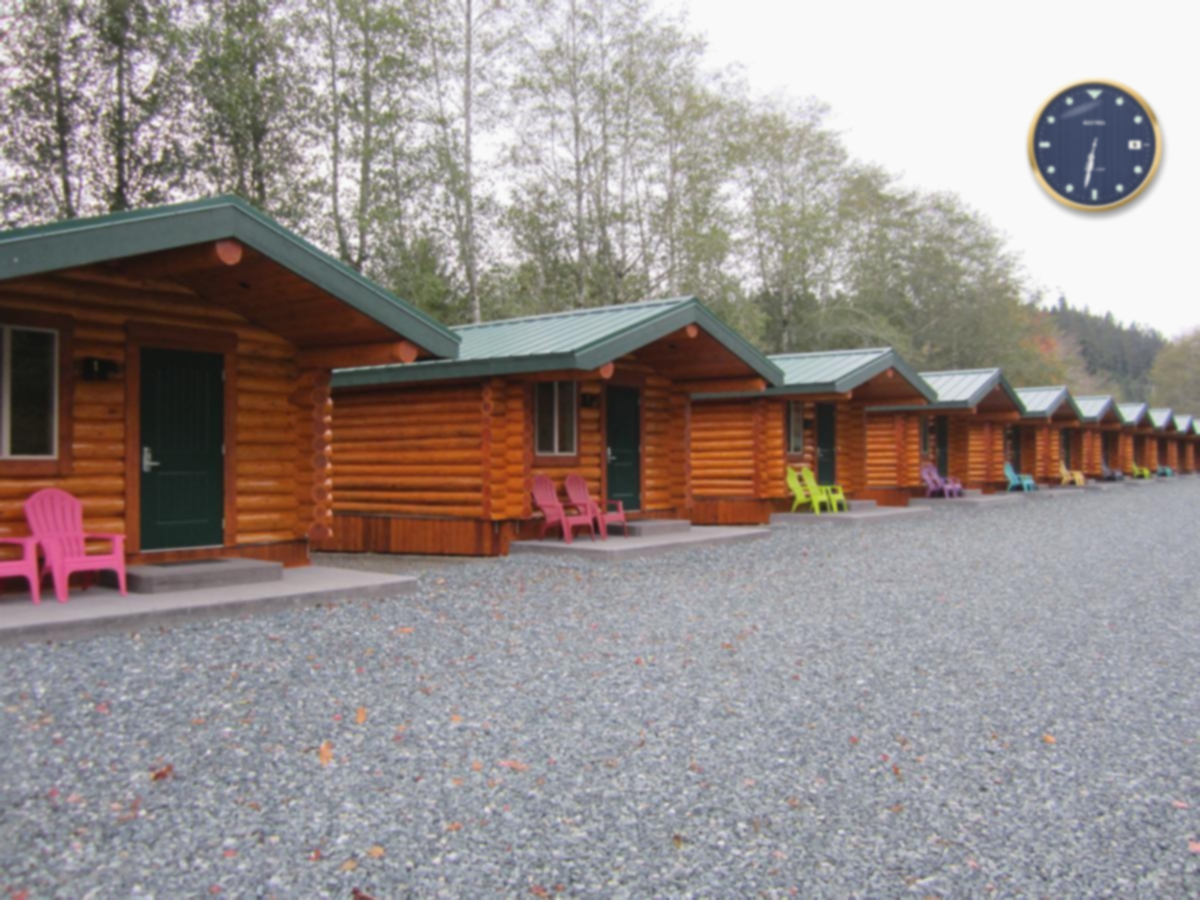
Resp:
h=6 m=32
